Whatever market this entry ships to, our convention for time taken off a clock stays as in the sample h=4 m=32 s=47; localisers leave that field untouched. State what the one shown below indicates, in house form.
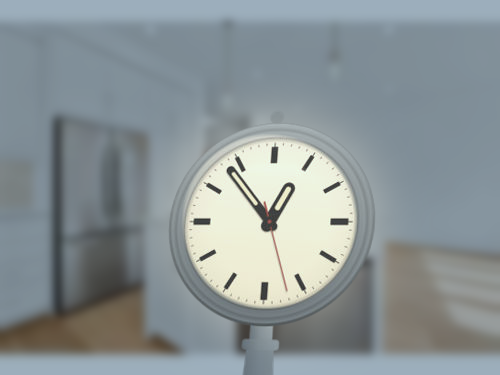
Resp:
h=12 m=53 s=27
